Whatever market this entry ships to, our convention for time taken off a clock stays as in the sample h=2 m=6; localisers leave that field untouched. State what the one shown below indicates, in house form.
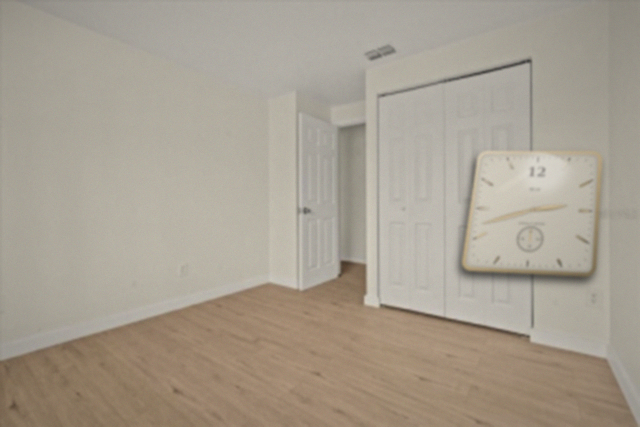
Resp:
h=2 m=42
